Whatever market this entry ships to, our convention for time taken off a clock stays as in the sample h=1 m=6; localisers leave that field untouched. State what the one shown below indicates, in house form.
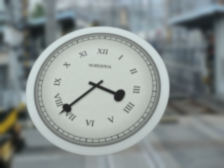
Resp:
h=3 m=37
